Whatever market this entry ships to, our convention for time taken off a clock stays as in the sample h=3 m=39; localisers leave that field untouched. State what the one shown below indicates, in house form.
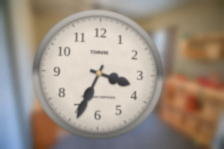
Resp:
h=3 m=34
